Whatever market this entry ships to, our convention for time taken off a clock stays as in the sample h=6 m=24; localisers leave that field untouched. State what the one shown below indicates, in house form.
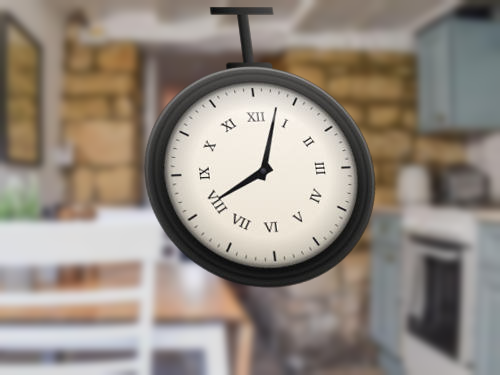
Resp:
h=8 m=3
